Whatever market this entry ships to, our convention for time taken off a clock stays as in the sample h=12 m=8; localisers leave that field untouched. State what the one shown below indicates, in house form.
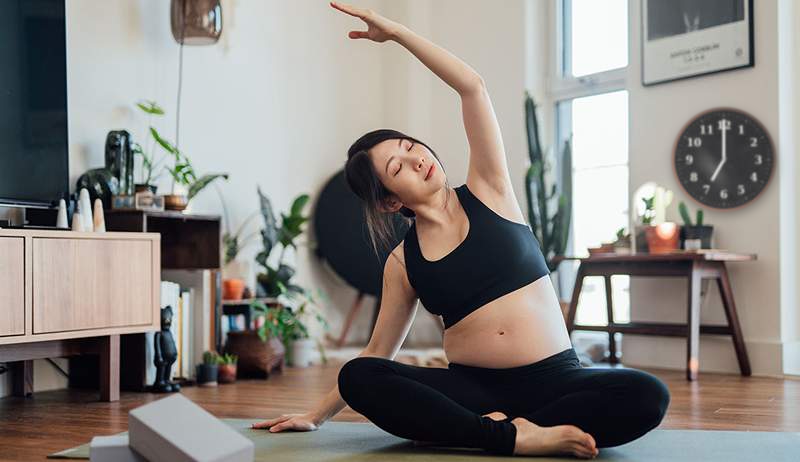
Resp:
h=7 m=0
